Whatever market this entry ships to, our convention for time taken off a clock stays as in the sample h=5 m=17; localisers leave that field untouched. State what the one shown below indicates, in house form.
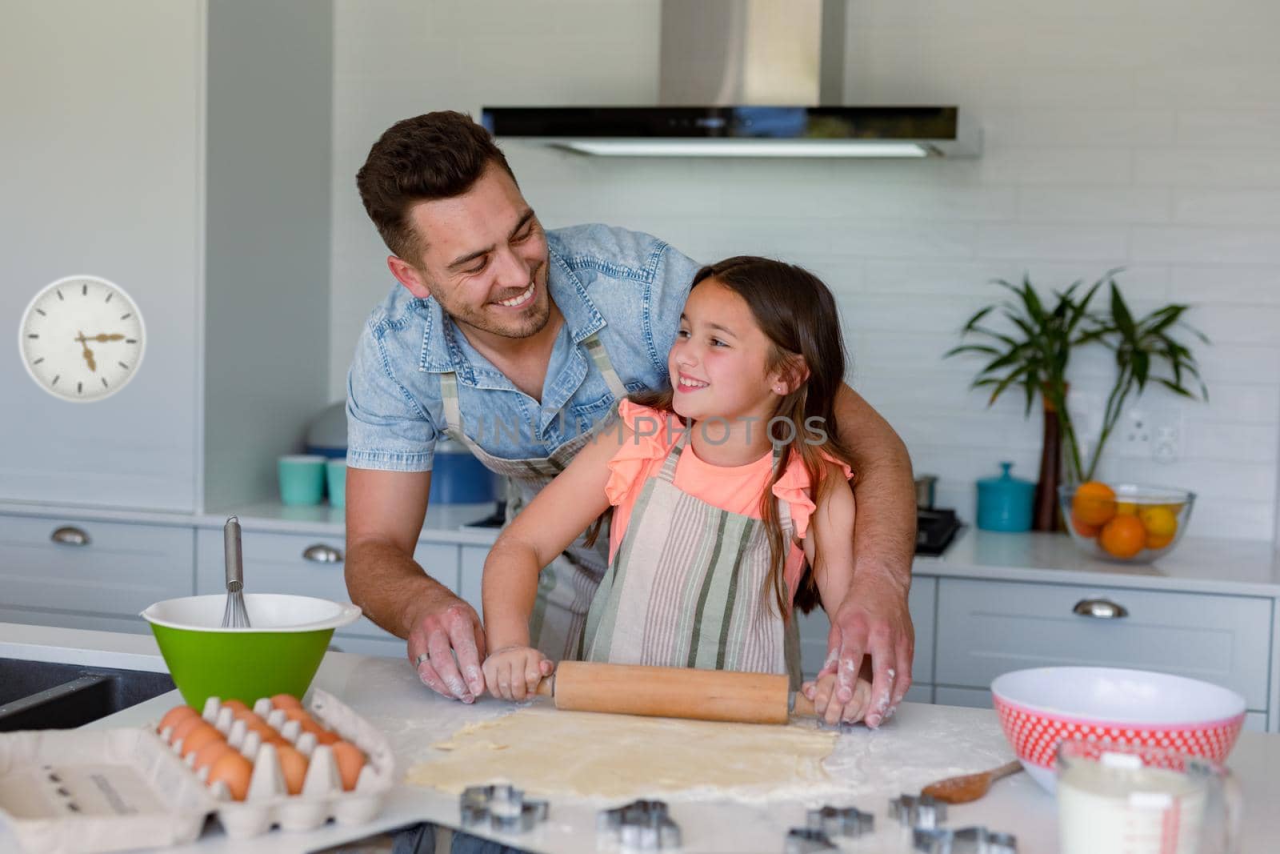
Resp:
h=5 m=14
